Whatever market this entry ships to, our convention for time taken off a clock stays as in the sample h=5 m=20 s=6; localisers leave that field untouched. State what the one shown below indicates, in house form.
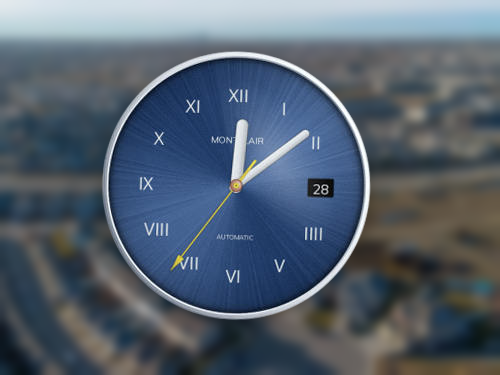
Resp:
h=12 m=8 s=36
